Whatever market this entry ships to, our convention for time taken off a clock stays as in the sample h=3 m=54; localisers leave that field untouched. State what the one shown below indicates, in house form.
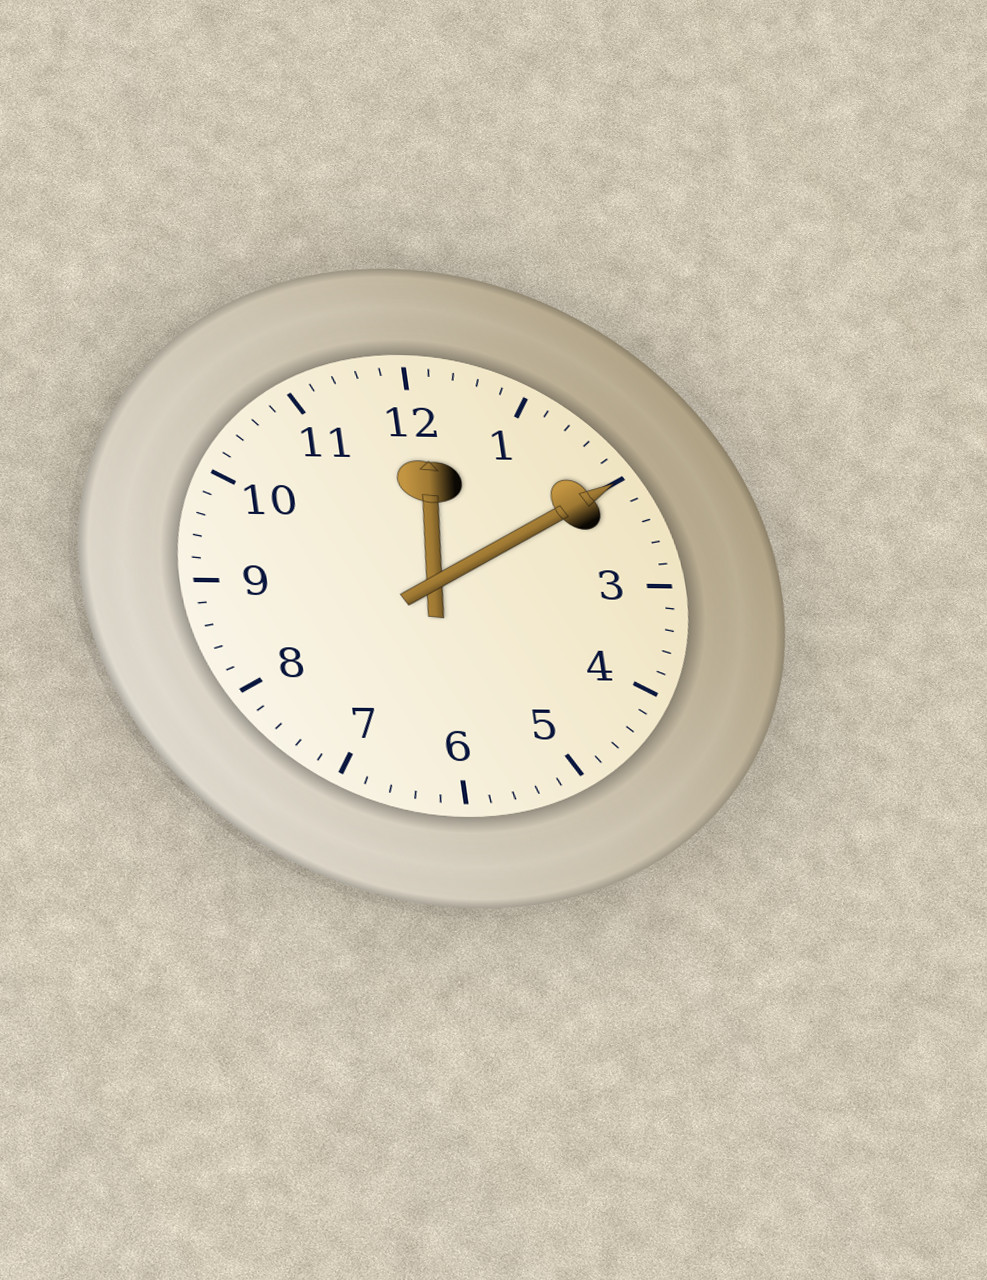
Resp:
h=12 m=10
